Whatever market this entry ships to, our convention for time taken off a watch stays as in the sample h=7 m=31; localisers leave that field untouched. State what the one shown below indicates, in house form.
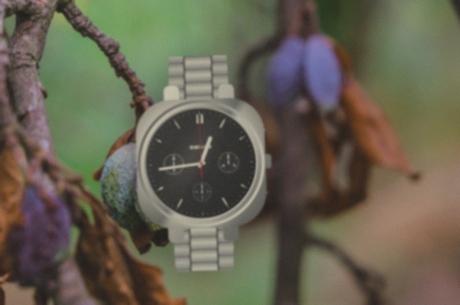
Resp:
h=12 m=44
